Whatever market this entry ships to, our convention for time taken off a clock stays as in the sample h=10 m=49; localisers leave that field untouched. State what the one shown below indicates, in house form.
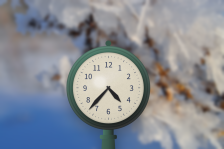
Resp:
h=4 m=37
